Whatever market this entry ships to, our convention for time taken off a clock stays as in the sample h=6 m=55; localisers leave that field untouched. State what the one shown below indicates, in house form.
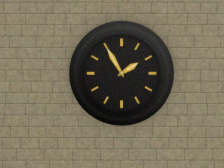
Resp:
h=1 m=55
